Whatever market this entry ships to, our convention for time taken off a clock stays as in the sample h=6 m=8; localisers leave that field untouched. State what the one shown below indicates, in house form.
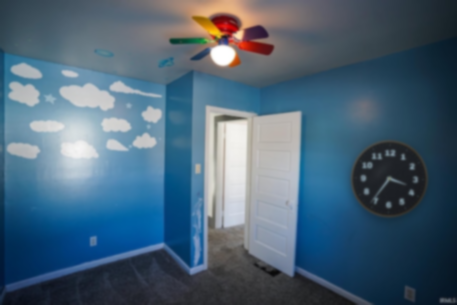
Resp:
h=3 m=36
